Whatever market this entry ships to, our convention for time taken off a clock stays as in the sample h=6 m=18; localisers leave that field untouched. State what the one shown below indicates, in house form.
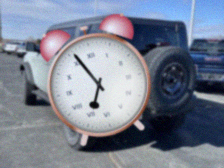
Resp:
h=6 m=56
